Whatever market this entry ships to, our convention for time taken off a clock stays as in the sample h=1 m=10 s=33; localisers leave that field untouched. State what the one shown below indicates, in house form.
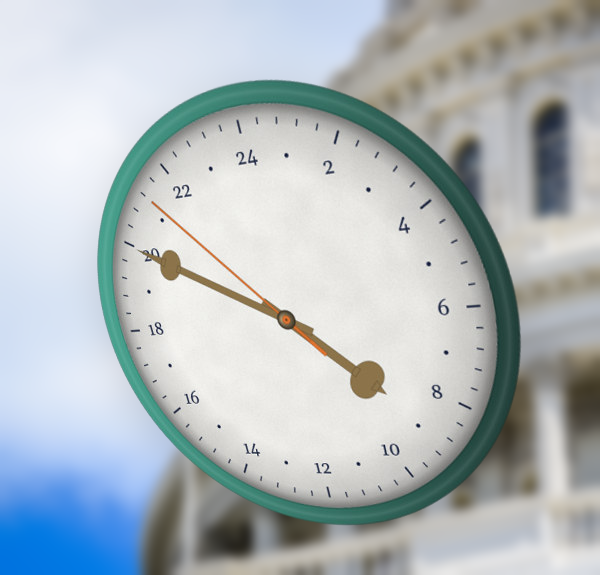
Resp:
h=8 m=49 s=53
